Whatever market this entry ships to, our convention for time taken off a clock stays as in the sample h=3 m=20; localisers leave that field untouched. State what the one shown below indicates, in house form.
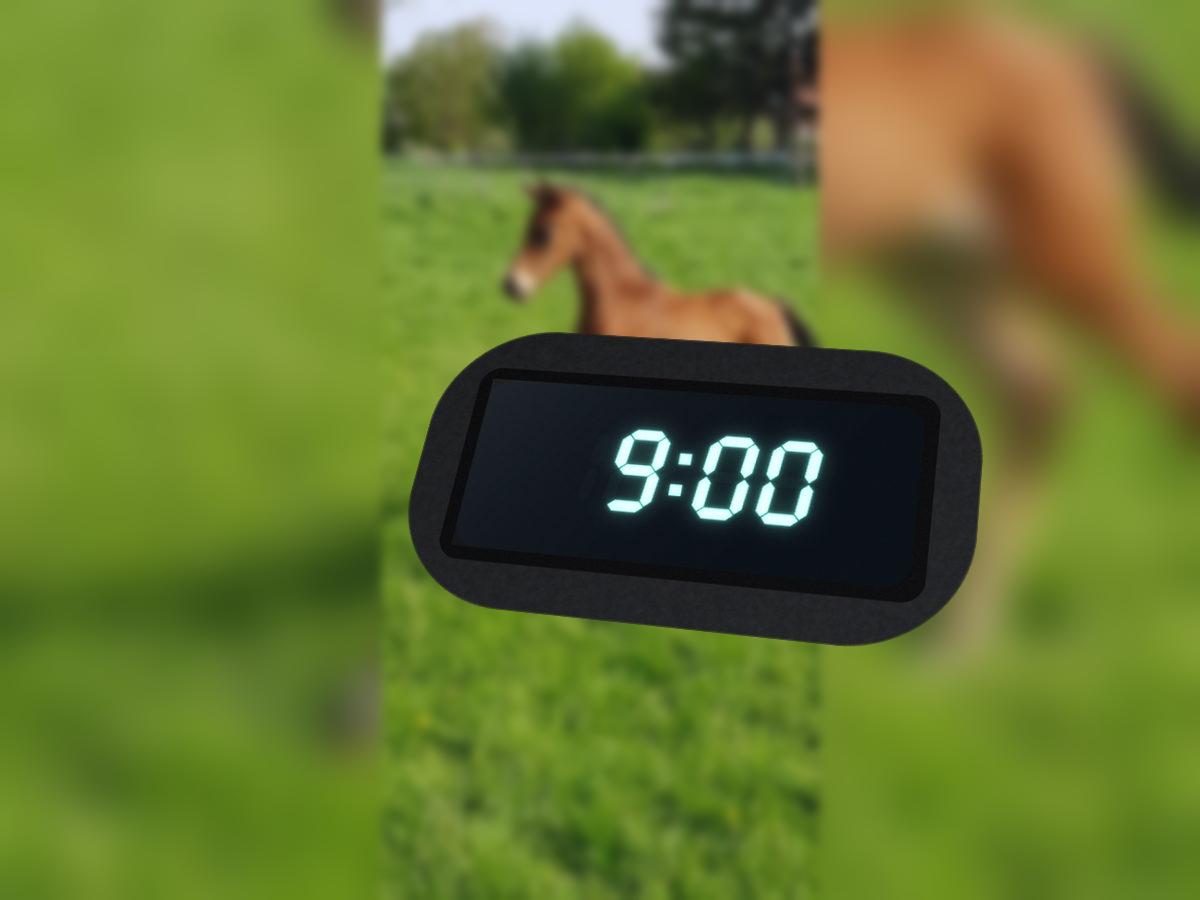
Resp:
h=9 m=0
